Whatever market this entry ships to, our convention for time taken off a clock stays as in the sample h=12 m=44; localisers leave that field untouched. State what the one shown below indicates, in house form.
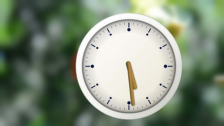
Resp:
h=5 m=29
